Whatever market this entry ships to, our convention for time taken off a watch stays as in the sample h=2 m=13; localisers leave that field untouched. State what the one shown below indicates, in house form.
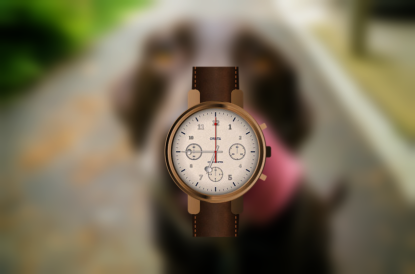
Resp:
h=6 m=45
